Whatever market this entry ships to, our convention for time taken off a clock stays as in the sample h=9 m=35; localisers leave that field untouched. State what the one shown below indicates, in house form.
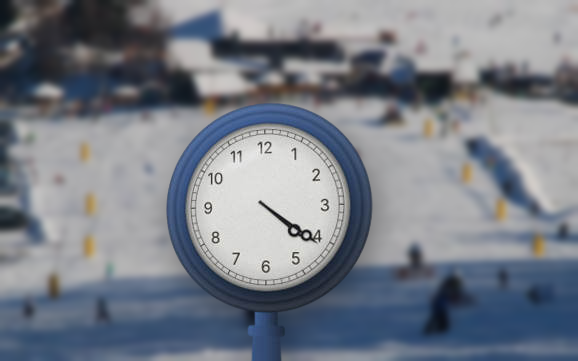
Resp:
h=4 m=21
